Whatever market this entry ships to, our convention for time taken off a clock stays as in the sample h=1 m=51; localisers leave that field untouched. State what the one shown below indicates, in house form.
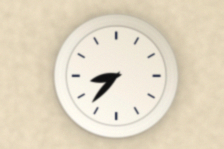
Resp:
h=8 m=37
